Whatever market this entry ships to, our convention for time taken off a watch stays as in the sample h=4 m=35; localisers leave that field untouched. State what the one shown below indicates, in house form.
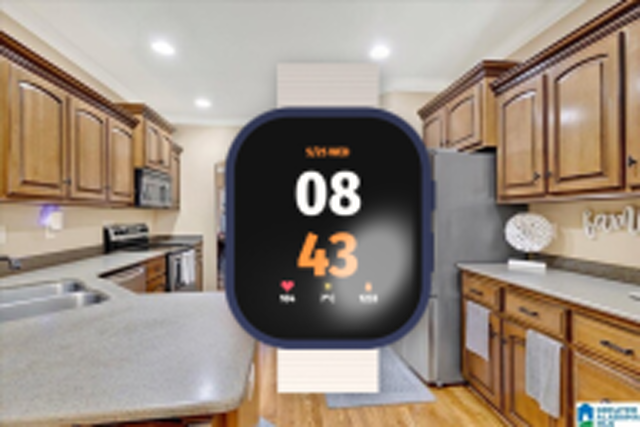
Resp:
h=8 m=43
